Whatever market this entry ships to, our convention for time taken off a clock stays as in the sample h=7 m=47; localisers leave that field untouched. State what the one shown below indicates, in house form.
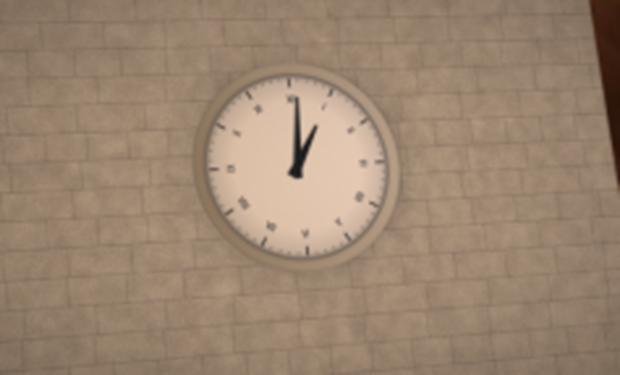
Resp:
h=1 m=1
